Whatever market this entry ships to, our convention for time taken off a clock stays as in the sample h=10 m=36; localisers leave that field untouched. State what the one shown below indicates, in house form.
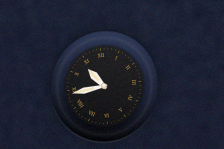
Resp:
h=10 m=44
